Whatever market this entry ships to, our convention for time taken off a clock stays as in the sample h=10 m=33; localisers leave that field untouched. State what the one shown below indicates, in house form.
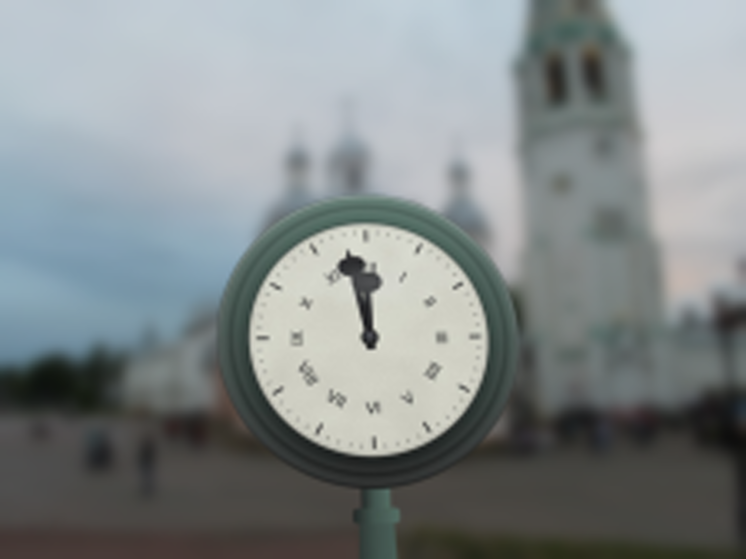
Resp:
h=11 m=58
